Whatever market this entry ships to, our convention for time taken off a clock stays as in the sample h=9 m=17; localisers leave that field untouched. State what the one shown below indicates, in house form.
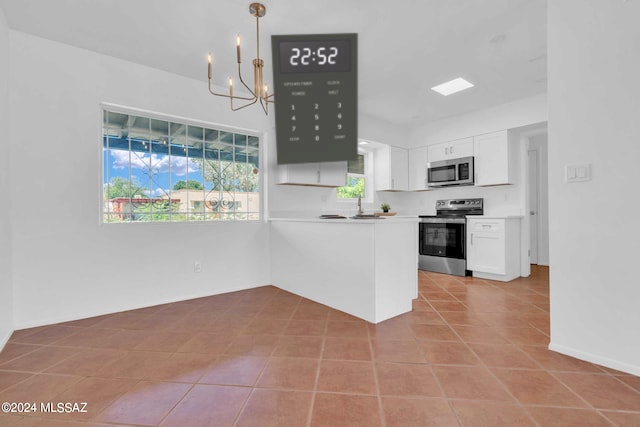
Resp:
h=22 m=52
